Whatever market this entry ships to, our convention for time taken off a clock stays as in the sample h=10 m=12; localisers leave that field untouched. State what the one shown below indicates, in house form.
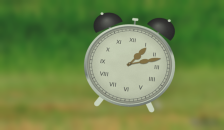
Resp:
h=1 m=12
